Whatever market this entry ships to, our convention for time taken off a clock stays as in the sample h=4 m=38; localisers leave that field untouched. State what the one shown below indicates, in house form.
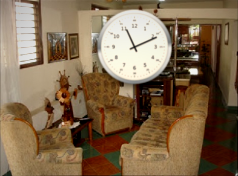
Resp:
h=11 m=11
